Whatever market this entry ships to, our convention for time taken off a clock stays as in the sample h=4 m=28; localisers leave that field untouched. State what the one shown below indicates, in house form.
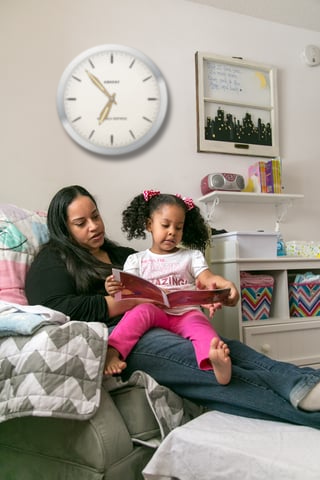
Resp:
h=6 m=53
